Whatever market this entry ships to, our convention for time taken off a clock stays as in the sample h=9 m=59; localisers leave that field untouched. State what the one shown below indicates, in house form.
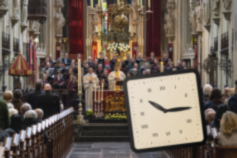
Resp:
h=10 m=15
